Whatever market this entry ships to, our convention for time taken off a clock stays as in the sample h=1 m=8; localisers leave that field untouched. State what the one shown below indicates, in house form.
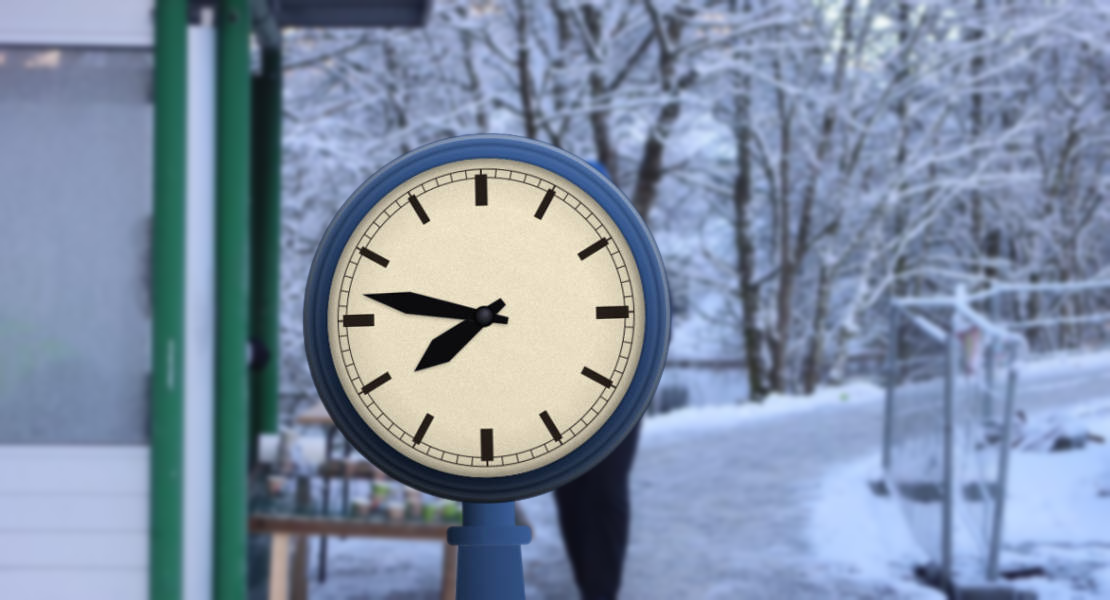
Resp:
h=7 m=47
